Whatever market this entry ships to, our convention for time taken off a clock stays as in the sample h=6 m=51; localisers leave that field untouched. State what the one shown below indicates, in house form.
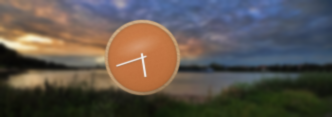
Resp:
h=5 m=42
